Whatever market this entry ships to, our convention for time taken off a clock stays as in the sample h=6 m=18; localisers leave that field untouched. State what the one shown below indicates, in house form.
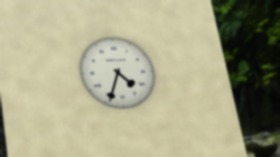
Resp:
h=4 m=34
